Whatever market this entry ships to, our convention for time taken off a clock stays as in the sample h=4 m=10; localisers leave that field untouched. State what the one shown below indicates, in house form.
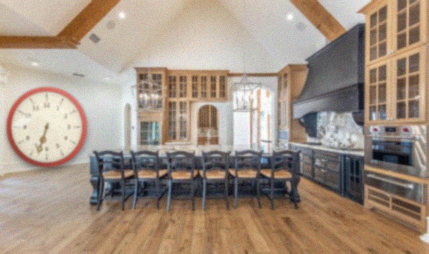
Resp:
h=6 m=33
